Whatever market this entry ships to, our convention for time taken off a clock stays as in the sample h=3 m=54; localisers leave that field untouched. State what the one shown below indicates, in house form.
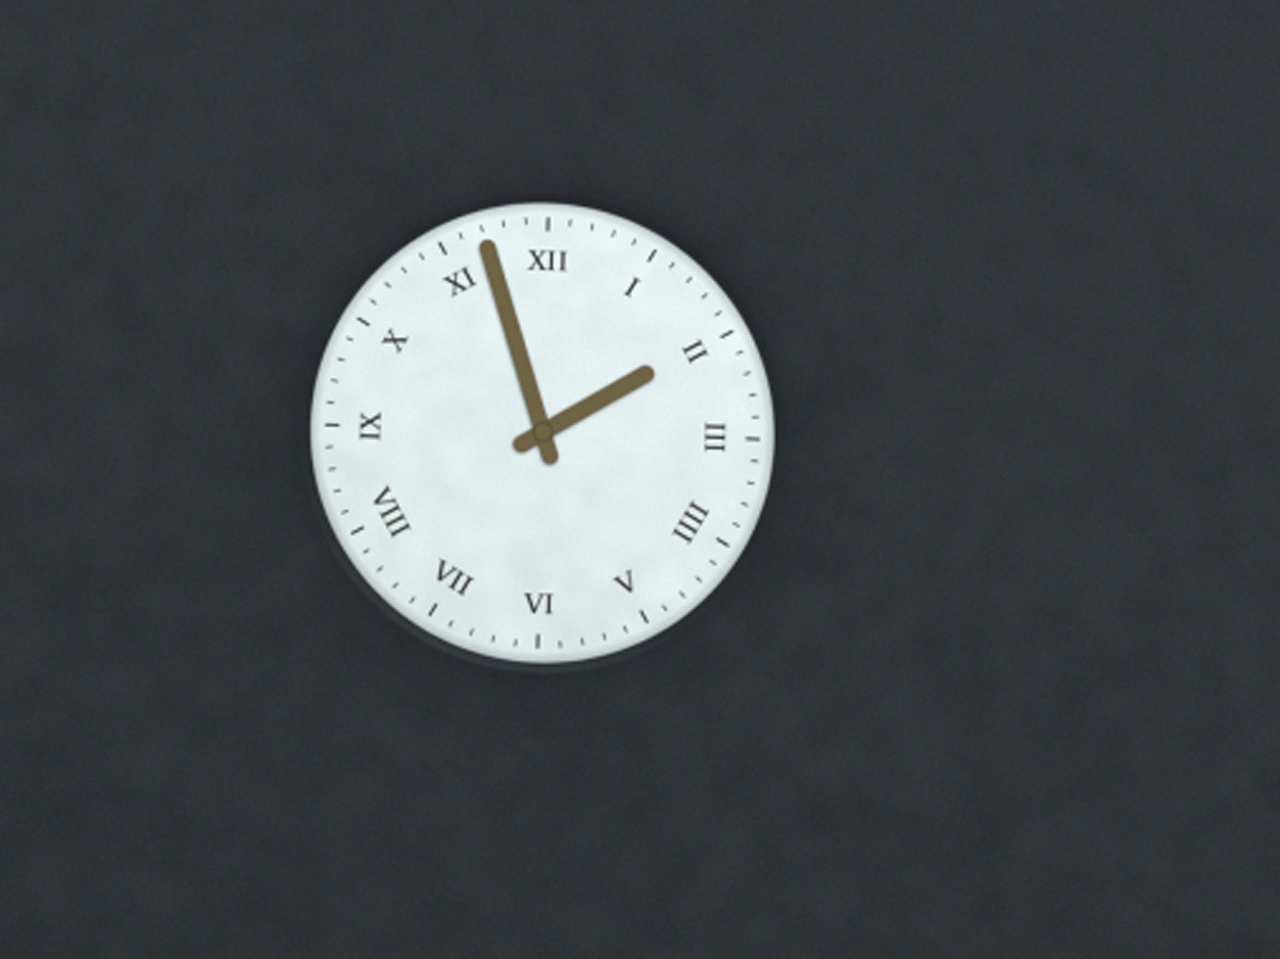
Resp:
h=1 m=57
